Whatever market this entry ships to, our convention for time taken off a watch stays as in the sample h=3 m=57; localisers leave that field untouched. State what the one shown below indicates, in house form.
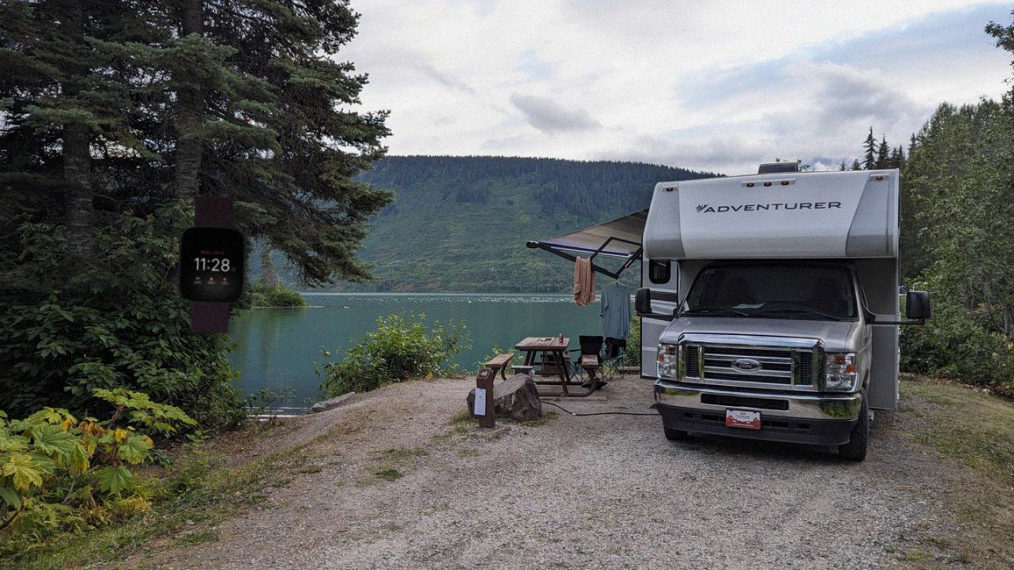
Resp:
h=11 m=28
